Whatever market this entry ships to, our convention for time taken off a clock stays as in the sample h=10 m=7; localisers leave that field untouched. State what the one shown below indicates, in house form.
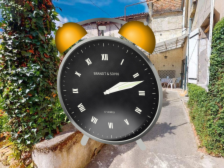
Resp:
h=2 m=12
